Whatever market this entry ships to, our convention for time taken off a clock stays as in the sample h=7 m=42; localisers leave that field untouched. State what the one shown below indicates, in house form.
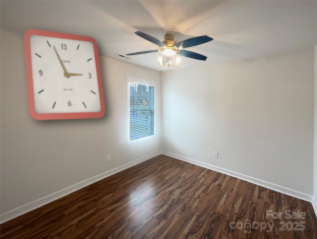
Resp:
h=2 m=56
